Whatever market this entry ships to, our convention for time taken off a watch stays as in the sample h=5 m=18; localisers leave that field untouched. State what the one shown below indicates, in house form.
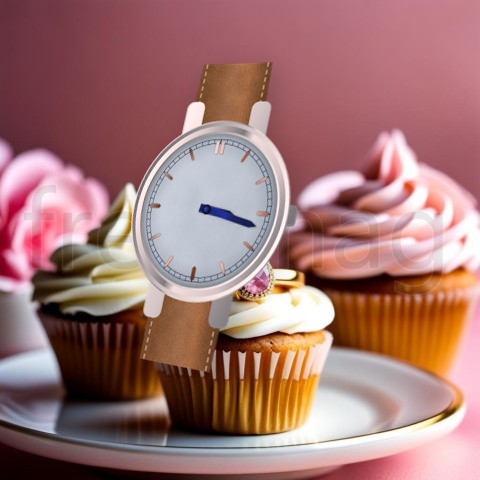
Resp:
h=3 m=17
